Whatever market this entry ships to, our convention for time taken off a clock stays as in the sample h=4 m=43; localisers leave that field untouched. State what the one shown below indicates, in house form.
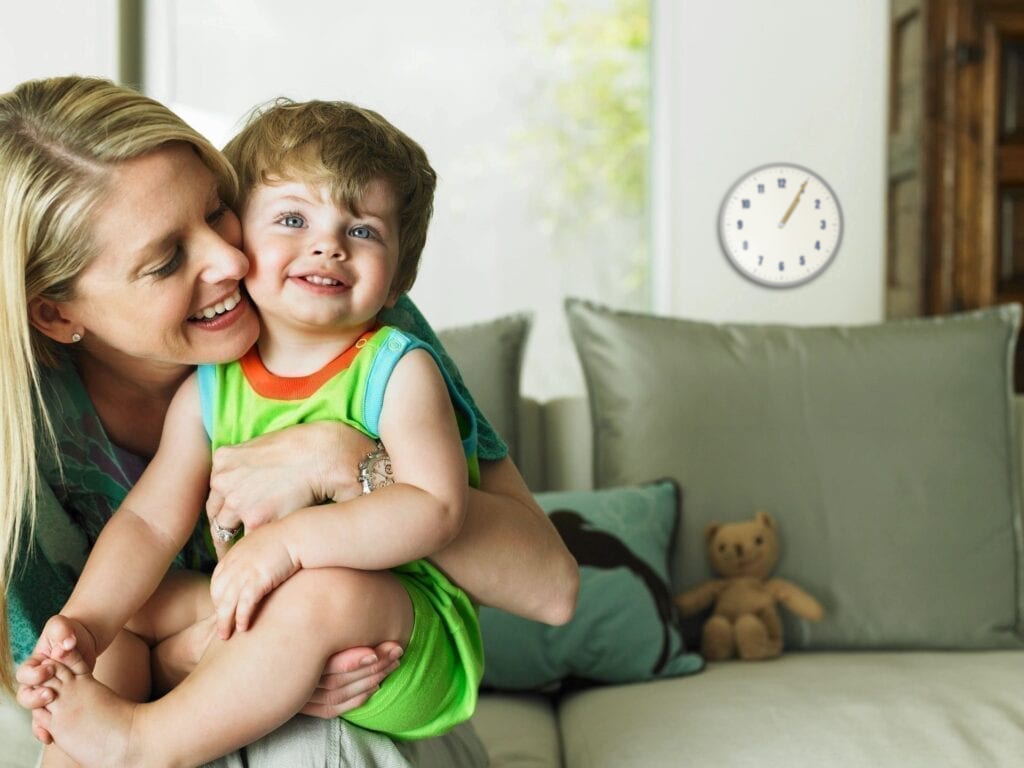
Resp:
h=1 m=5
